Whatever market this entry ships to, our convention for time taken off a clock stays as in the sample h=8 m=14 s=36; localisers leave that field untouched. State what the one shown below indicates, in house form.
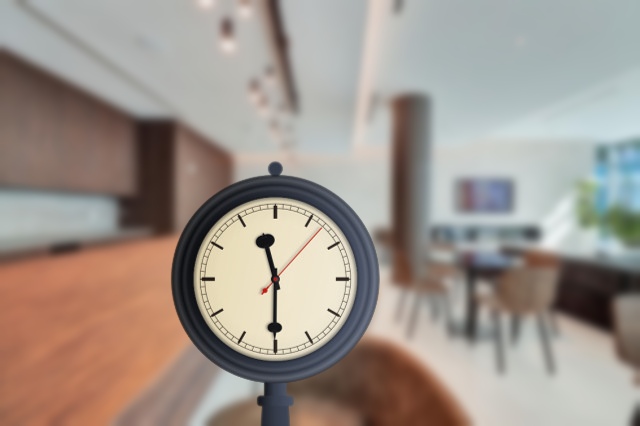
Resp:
h=11 m=30 s=7
